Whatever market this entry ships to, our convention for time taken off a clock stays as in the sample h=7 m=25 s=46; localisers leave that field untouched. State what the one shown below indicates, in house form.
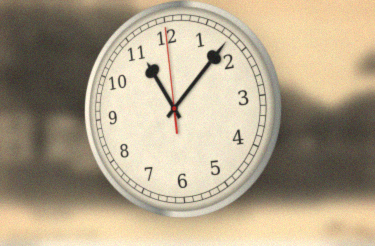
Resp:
h=11 m=8 s=0
